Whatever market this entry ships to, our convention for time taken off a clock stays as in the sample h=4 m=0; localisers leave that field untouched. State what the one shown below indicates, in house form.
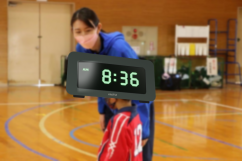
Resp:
h=8 m=36
